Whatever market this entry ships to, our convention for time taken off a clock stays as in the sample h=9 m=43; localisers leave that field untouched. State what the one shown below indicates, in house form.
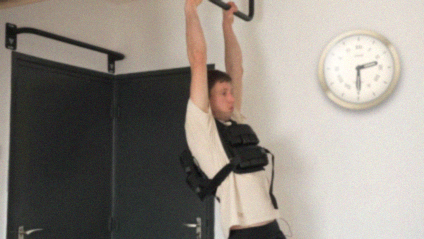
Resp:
h=2 m=30
